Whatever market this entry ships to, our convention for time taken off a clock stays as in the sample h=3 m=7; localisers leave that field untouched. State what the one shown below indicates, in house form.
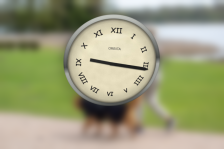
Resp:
h=9 m=16
